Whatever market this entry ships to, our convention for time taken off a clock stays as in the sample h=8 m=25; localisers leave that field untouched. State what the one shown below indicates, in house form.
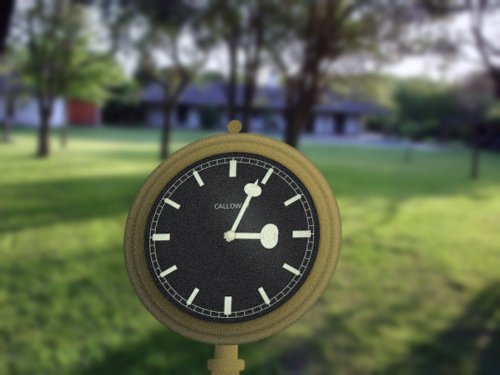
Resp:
h=3 m=4
